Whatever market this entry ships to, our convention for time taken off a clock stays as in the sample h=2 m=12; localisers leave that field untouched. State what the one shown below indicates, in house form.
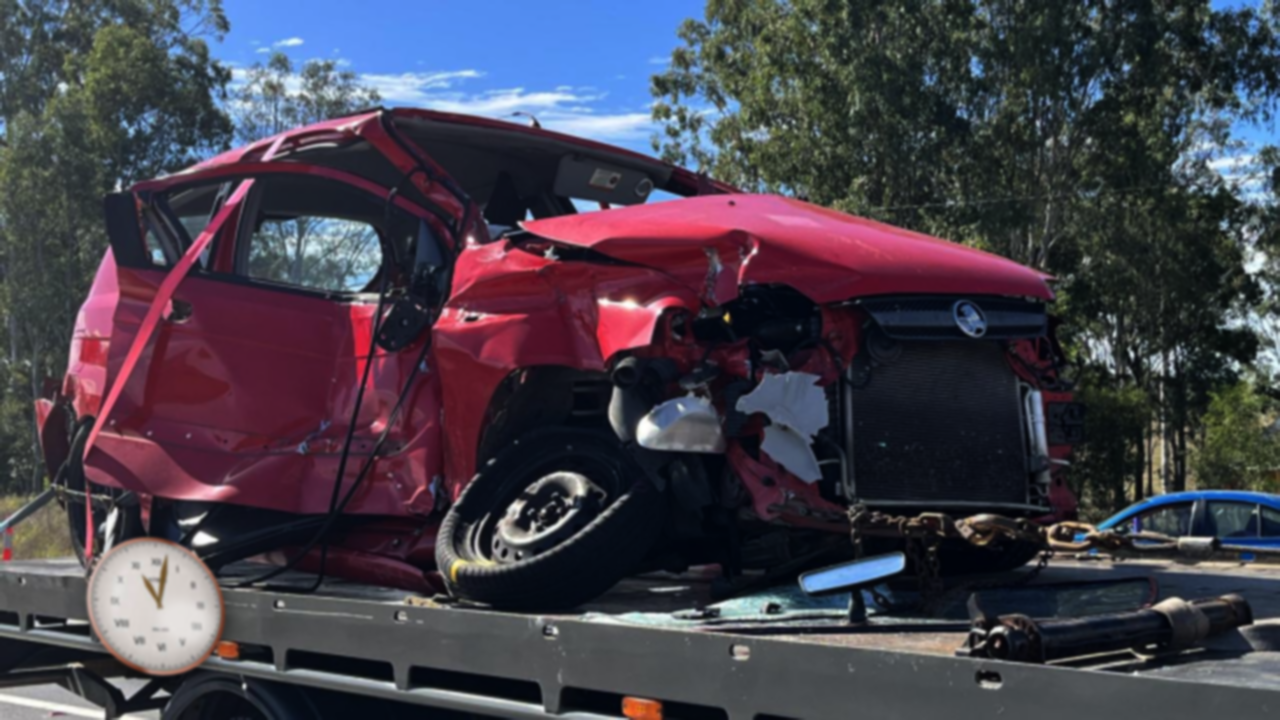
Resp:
h=11 m=2
